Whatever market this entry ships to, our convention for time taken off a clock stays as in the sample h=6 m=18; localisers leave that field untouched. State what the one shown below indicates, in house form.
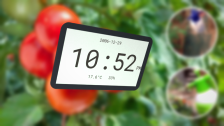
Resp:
h=10 m=52
